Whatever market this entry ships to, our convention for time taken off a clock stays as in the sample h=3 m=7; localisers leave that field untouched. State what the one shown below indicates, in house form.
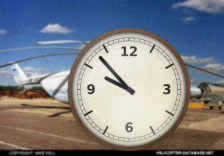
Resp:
h=9 m=53
